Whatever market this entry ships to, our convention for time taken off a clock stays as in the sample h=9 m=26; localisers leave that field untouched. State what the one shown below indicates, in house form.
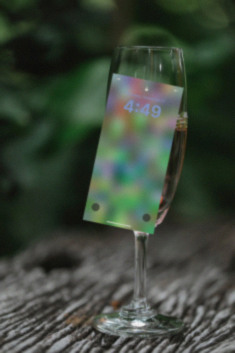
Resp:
h=4 m=49
